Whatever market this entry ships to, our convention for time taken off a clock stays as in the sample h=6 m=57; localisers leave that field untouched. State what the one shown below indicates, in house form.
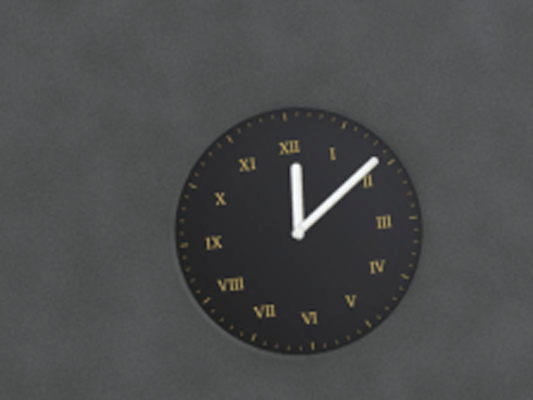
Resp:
h=12 m=9
